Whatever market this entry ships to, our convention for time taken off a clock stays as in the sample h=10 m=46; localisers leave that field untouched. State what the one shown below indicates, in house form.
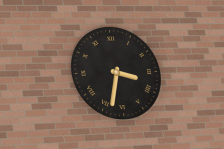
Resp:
h=3 m=33
